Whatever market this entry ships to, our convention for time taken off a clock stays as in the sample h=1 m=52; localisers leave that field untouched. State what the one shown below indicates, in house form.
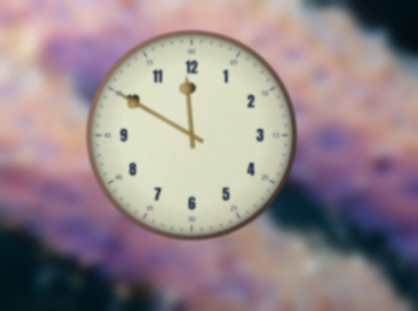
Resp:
h=11 m=50
